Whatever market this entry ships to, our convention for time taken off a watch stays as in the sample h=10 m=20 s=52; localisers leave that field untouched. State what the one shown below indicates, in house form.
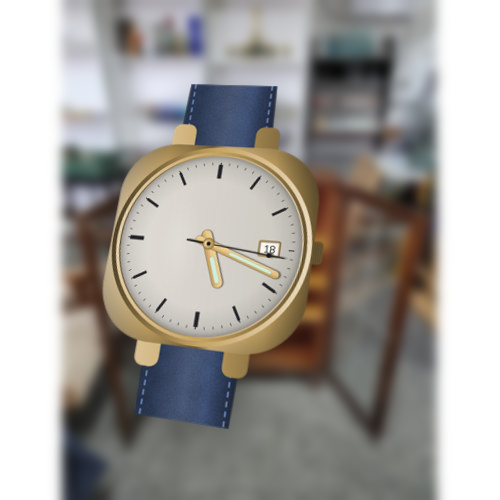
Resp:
h=5 m=18 s=16
